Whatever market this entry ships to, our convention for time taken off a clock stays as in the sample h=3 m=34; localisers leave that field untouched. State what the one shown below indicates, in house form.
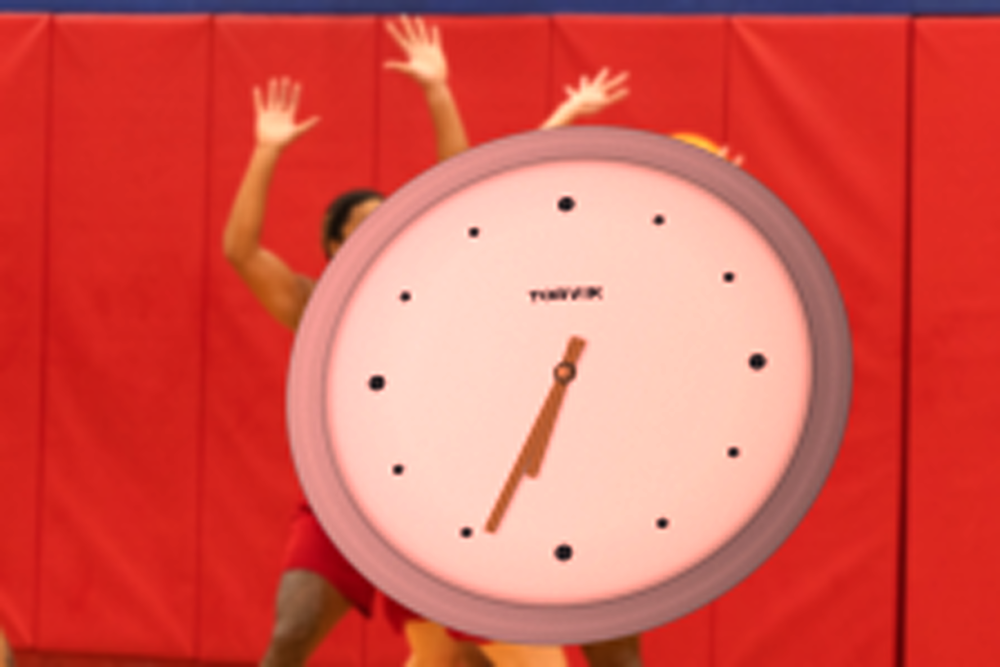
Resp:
h=6 m=34
